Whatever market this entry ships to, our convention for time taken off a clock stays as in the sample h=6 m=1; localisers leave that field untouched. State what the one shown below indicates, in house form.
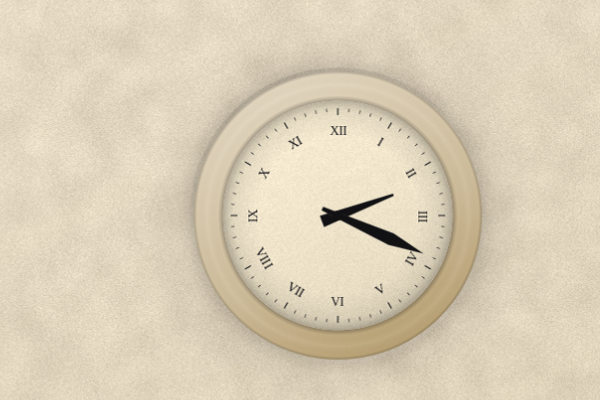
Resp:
h=2 m=19
